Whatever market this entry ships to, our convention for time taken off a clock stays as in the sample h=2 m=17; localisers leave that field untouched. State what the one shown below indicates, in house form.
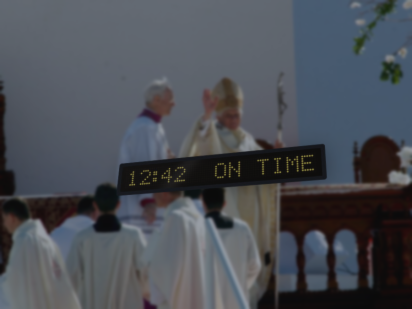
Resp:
h=12 m=42
